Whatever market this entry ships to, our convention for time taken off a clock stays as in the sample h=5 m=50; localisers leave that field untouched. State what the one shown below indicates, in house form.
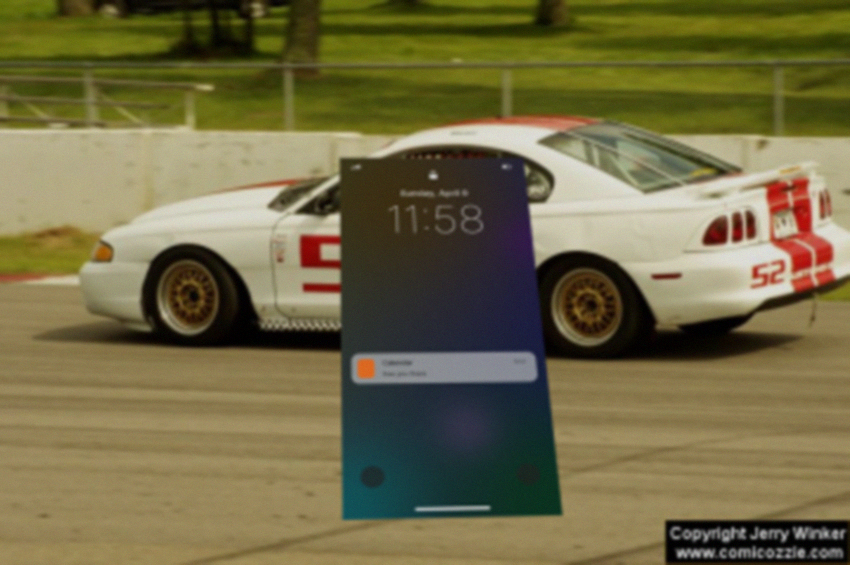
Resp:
h=11 m=58
